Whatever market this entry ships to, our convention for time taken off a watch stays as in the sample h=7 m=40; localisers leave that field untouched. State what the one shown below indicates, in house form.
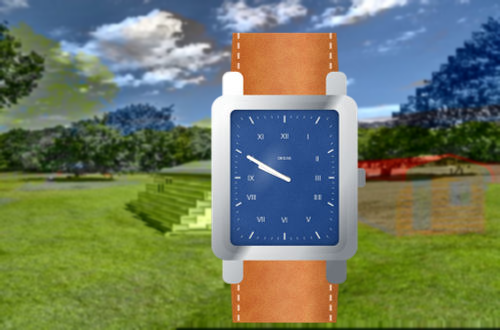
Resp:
h=9 m=50
